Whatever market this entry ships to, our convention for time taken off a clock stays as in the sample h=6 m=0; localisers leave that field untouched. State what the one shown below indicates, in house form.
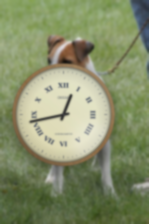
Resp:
h=12 m=43
